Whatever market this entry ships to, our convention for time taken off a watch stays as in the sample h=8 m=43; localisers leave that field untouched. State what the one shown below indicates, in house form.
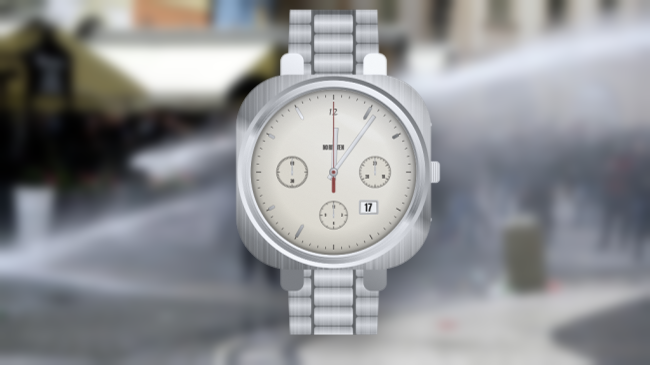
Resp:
h=12 m=6
